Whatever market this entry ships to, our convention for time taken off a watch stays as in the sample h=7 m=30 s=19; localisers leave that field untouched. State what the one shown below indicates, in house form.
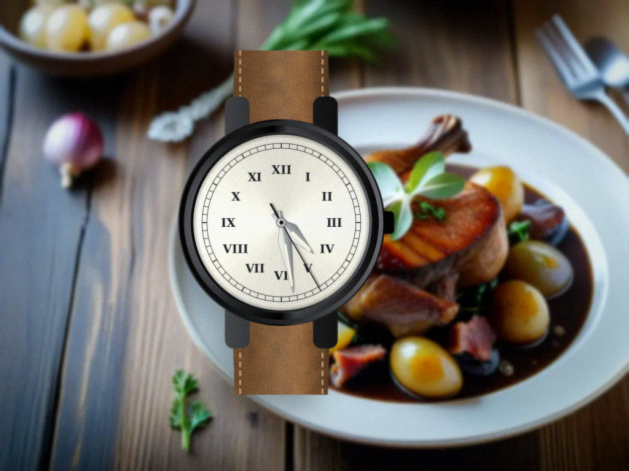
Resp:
h=4 m=28 s=25
